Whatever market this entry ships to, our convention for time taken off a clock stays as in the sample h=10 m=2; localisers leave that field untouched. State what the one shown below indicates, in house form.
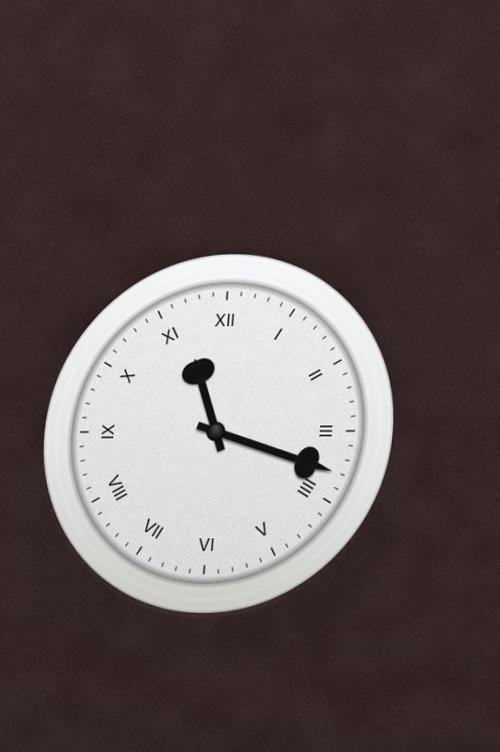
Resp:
h=11 m=18
